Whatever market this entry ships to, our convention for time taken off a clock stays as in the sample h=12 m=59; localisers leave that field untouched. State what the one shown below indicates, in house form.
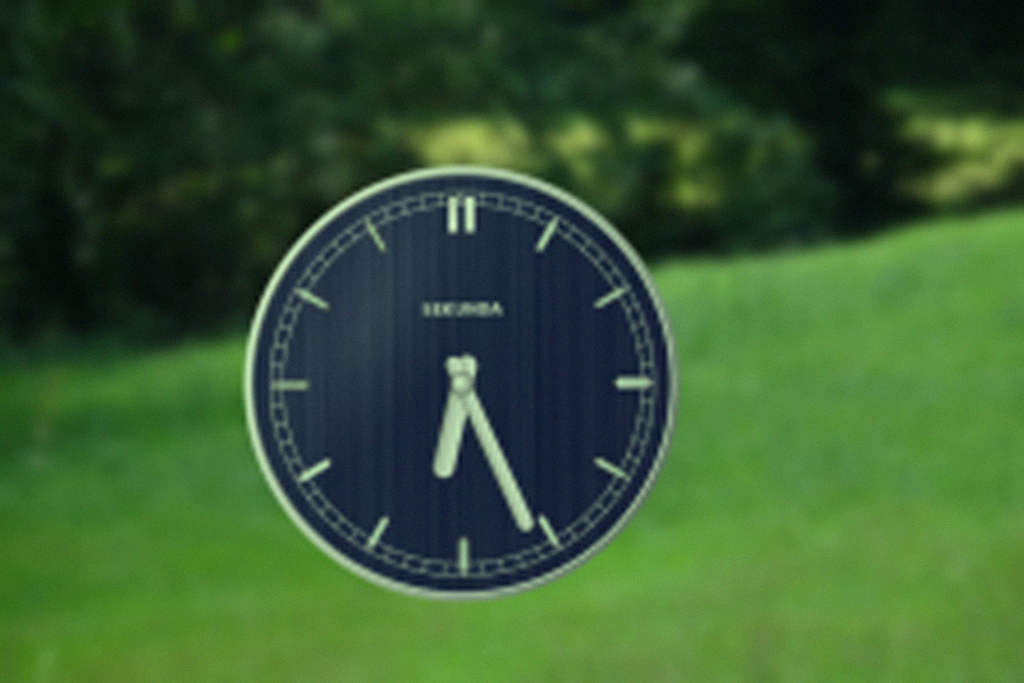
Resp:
h=6 m=26
